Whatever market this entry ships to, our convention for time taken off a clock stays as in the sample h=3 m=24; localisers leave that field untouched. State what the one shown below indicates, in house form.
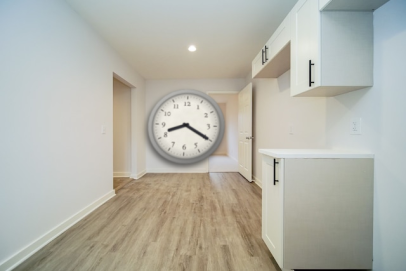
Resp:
h=8 m=20
